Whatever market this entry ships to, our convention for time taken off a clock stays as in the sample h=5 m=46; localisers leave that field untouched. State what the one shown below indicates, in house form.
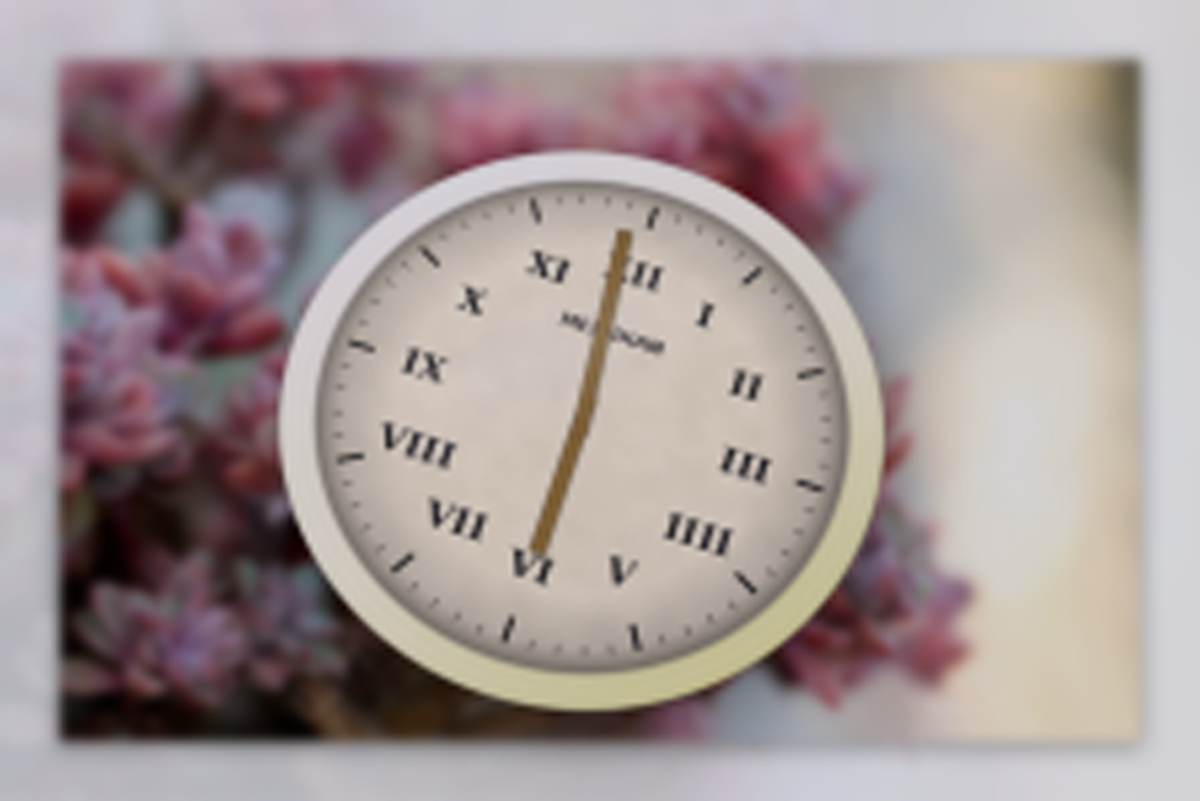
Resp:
h=5 m=59
